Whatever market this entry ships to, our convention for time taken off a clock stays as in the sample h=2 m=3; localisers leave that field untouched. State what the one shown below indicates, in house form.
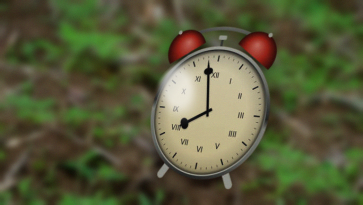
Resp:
h=7 m=58
